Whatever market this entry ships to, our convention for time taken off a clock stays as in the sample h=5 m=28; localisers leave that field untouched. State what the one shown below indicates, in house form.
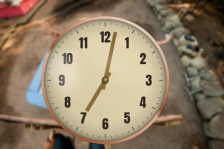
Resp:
h=7 m=2
